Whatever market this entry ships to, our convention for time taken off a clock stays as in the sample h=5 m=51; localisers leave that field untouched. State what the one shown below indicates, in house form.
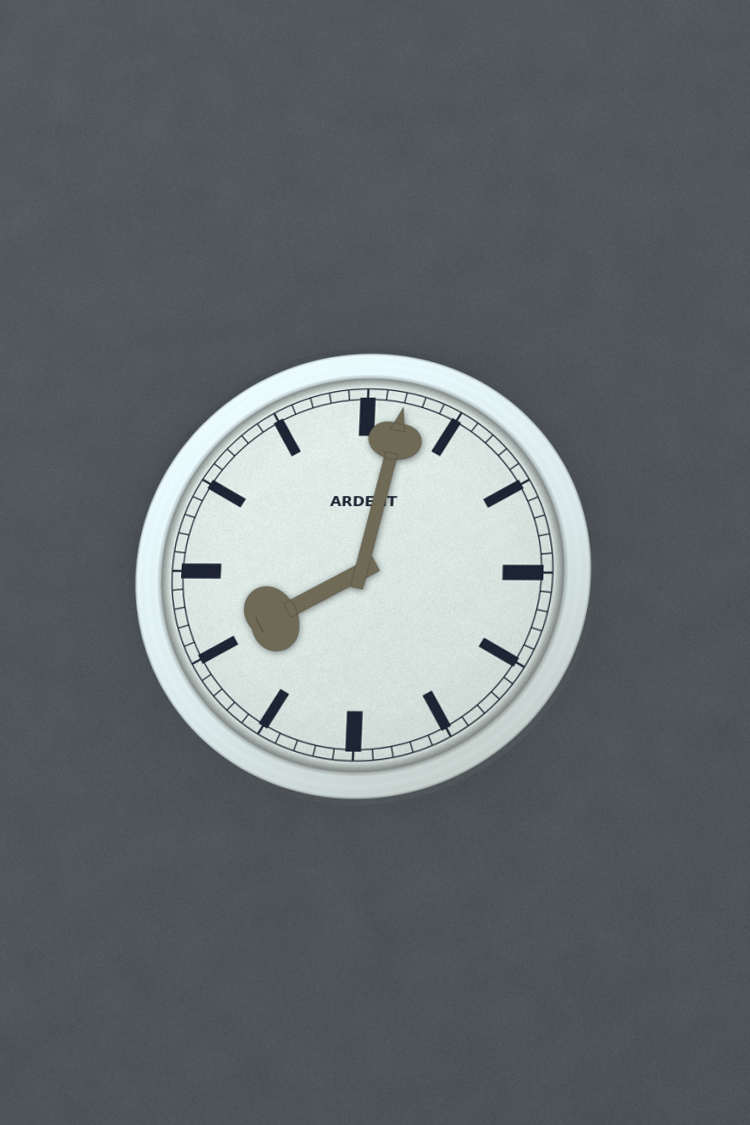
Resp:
h=8 m=2
